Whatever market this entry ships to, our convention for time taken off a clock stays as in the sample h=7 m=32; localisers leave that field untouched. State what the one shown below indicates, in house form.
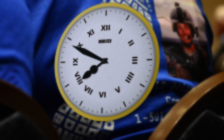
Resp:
h=7 m=49
